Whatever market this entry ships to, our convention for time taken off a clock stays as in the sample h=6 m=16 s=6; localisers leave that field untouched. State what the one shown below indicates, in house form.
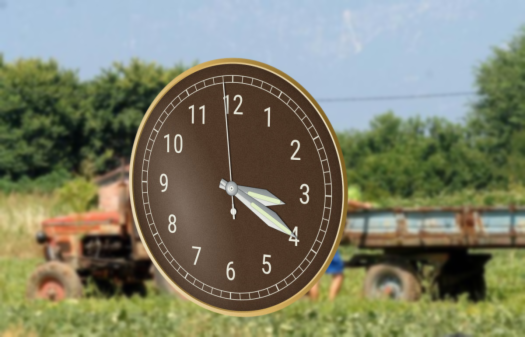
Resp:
h=3 m=19 s=59
